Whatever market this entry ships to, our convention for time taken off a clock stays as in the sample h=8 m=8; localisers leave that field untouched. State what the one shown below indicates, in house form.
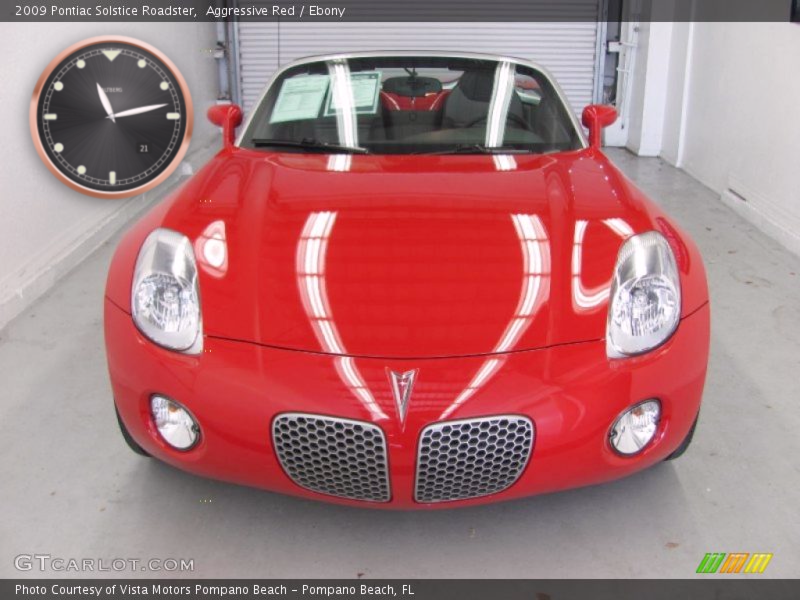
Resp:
h=11 m=13
